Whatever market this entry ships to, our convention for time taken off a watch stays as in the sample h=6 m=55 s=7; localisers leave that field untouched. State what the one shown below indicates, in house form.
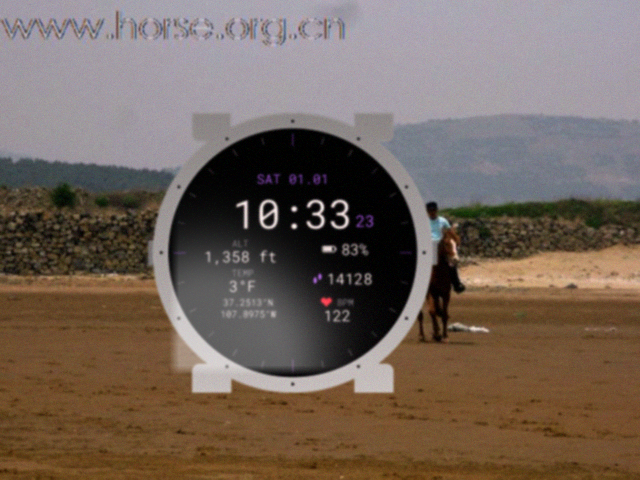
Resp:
h=10 m=33 s=23
